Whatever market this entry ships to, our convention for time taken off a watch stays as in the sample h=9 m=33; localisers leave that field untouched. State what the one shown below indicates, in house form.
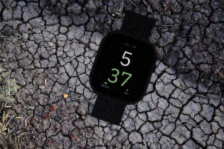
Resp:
h=5 m=37
